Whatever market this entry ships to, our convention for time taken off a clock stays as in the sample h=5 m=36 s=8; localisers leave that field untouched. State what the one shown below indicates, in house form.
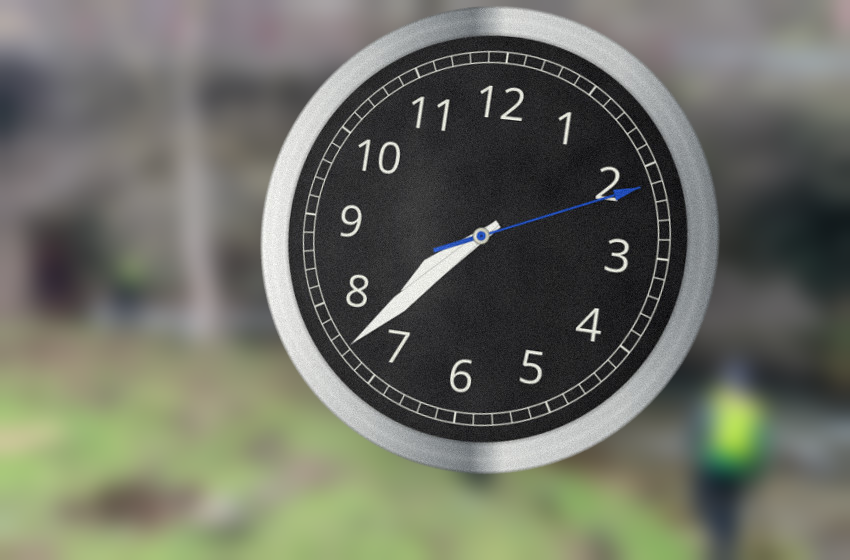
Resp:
h=7 m=37 s=11
